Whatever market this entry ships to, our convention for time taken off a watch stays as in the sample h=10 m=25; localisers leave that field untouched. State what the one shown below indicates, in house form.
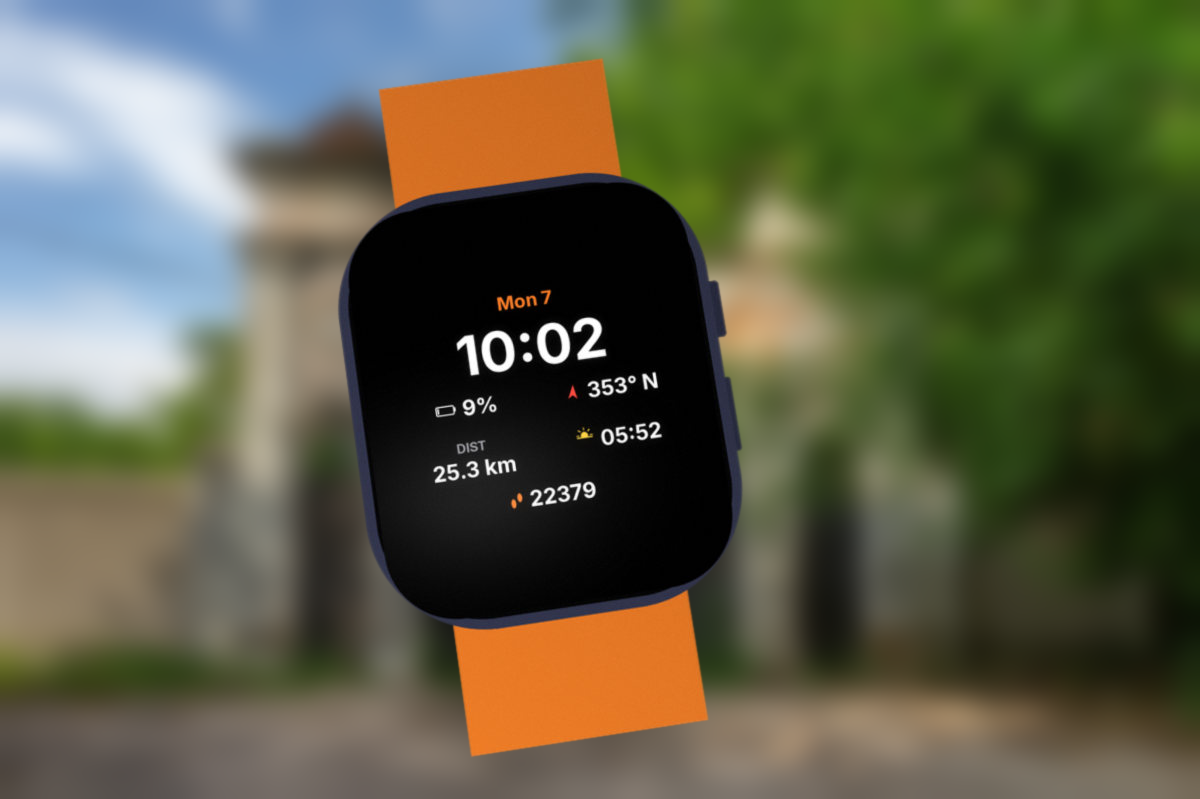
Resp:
h=10 m=2
